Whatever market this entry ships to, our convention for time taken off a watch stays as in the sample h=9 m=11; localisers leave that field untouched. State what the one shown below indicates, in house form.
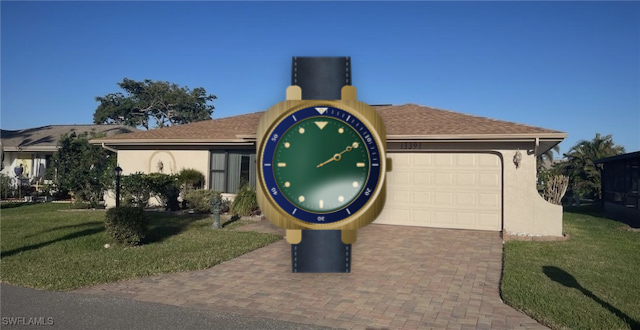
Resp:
h=2 m=10
